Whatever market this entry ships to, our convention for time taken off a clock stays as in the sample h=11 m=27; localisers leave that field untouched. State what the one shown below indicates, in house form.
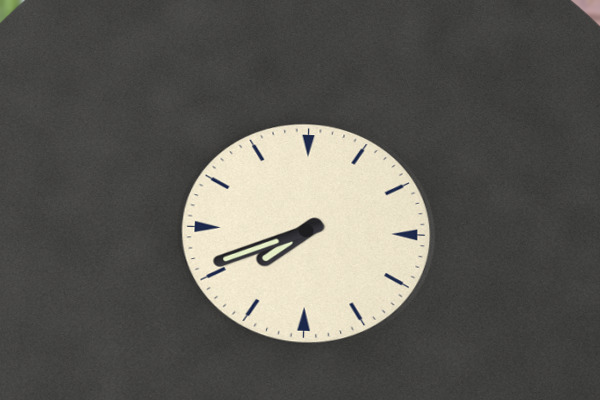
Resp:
h=7 m=41
